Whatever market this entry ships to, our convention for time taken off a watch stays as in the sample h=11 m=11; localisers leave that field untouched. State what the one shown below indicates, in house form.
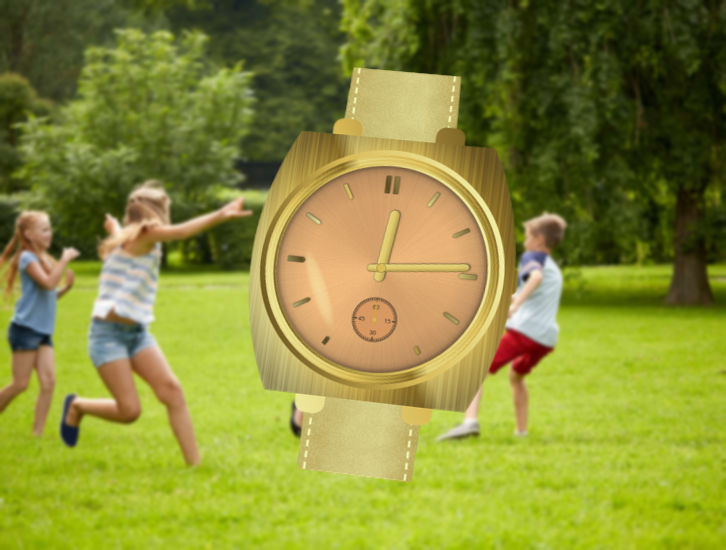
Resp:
h=12 m=14
